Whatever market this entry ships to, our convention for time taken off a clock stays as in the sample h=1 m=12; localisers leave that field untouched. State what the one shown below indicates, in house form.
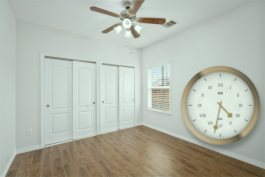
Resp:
h=4 m=32
